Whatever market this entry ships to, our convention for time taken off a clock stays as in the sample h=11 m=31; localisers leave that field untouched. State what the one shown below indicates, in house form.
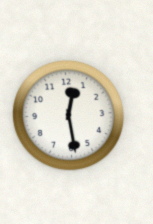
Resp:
h=12 m=29
